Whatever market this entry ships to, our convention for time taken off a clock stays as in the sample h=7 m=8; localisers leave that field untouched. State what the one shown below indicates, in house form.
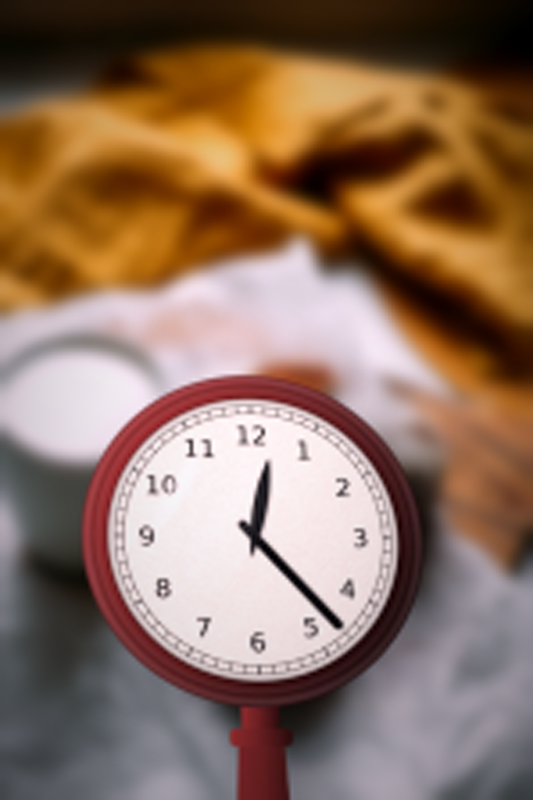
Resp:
h=12 m=23
